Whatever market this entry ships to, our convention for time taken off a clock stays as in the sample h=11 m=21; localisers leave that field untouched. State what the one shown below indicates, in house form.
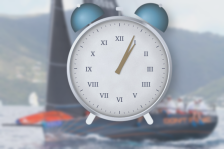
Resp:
h=1 m=4
